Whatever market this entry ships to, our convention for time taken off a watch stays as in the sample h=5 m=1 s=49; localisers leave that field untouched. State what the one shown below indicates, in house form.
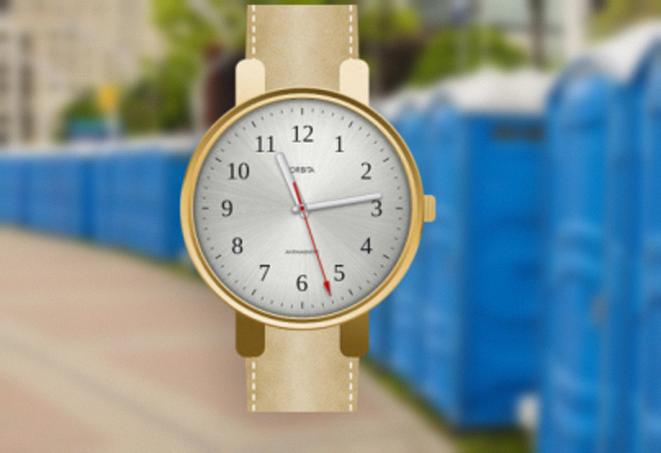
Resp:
h=11 m=13 s=27
